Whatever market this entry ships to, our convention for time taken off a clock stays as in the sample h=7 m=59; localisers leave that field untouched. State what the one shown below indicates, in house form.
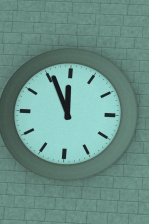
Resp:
h=11 m=56
